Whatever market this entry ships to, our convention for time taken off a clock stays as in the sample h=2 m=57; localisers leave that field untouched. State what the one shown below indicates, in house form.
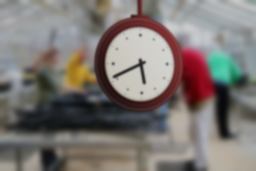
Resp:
h=5 m=41
